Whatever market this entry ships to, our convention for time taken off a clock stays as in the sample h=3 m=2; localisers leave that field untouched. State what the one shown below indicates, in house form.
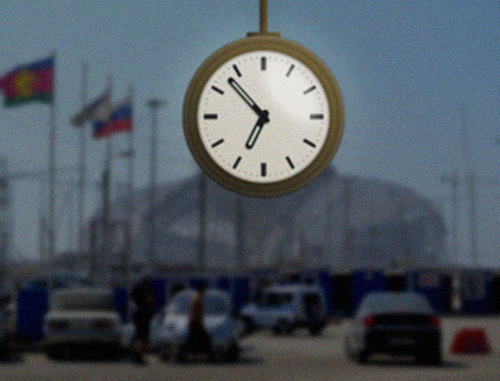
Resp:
h=6 m=53
